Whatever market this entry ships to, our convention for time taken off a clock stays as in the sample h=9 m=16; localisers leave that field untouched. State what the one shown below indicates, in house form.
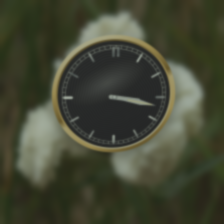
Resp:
h=3 m=17
